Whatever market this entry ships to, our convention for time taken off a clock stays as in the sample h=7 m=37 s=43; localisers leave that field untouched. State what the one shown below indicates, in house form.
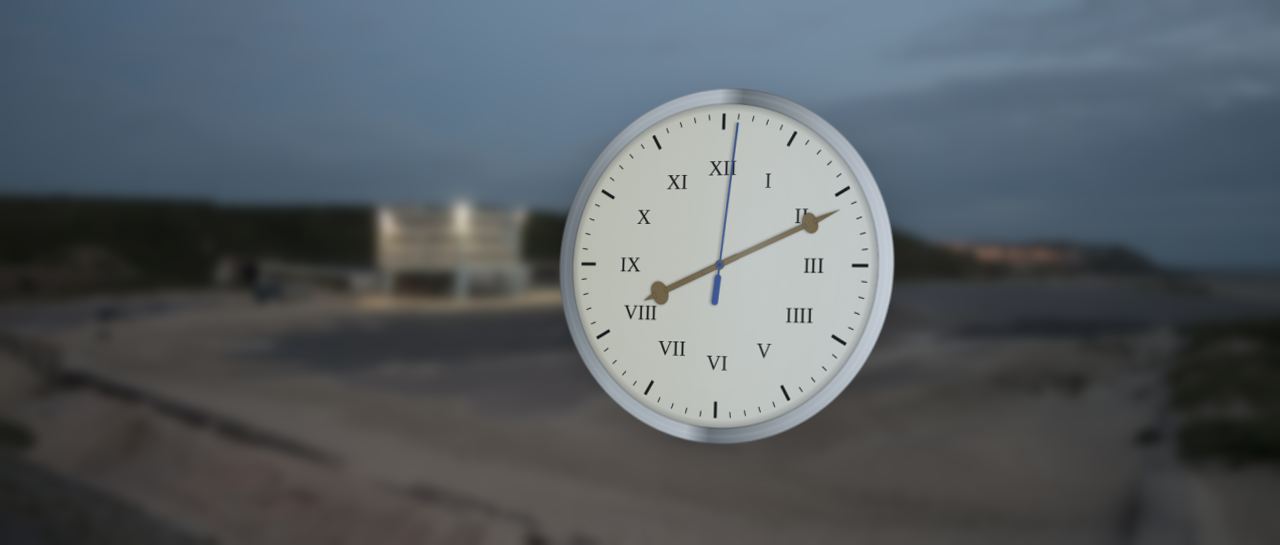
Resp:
h=8 m=11 s=1
